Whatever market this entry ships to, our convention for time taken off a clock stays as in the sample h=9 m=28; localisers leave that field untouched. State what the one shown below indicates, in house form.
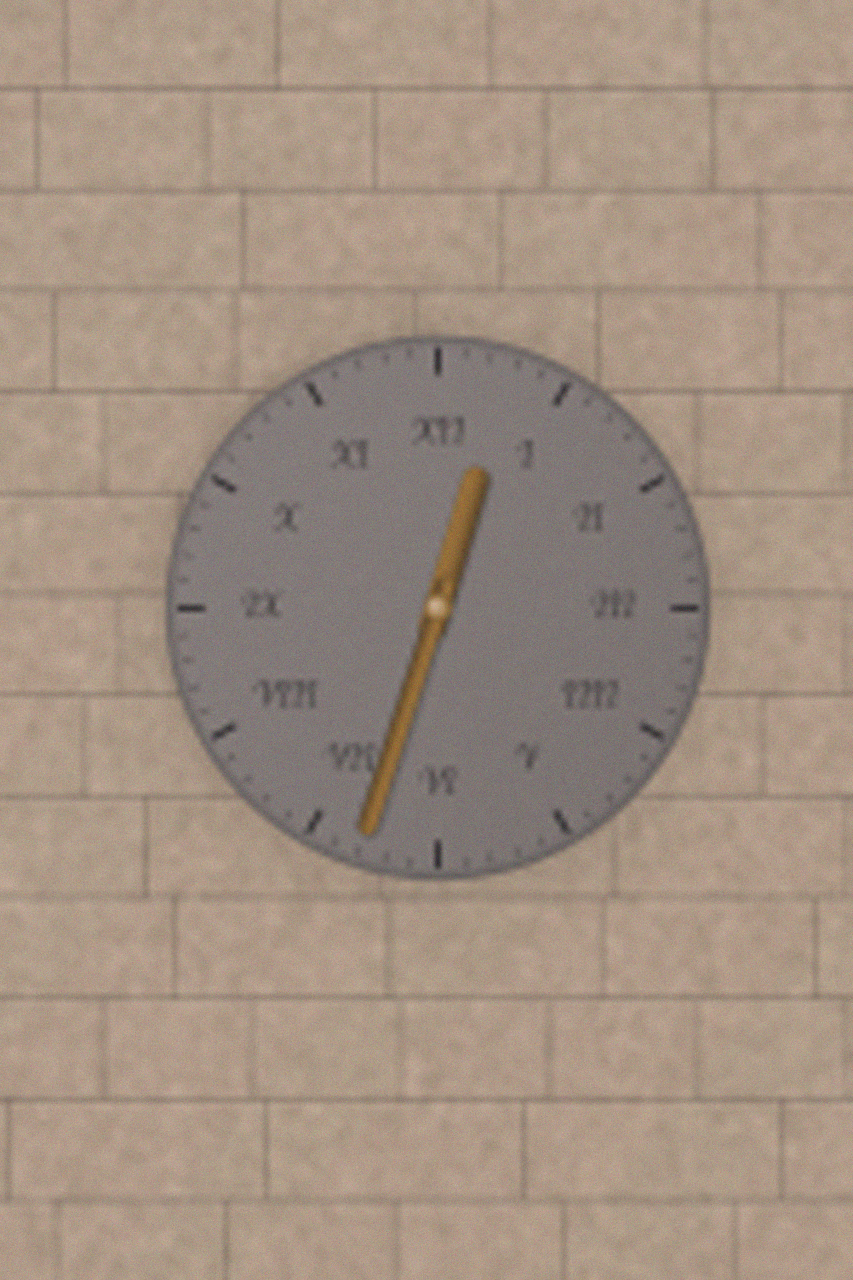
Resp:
h=12 m=33
